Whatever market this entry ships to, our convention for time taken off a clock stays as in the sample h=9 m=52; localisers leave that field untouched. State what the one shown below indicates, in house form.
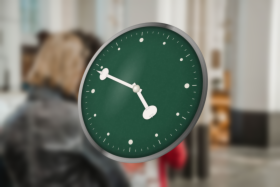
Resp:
h=4 m=49
